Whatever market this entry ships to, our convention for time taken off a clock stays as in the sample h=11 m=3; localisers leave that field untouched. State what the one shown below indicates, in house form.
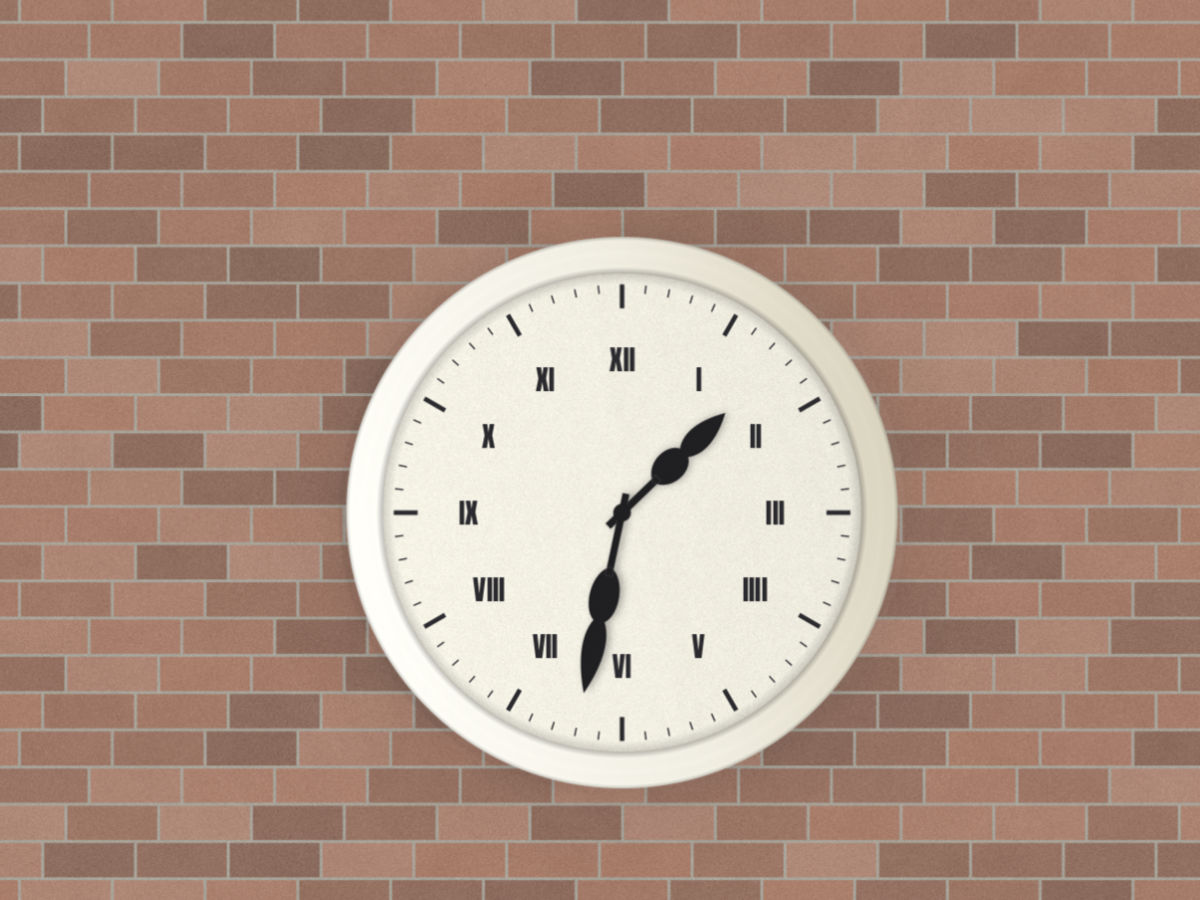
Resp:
h=1 m=32
